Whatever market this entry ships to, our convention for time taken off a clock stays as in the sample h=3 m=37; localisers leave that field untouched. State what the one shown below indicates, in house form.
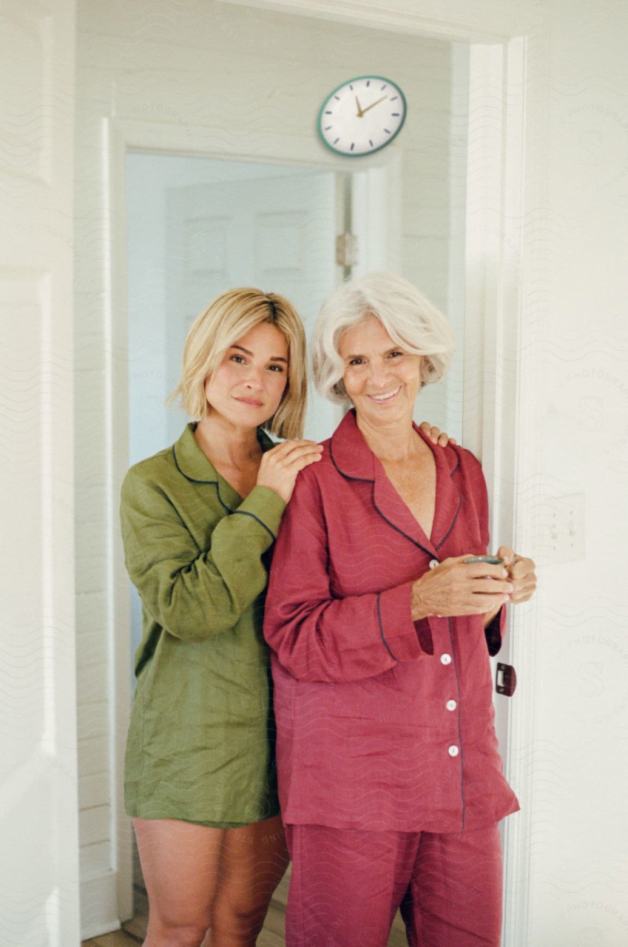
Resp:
h=11 m=8
